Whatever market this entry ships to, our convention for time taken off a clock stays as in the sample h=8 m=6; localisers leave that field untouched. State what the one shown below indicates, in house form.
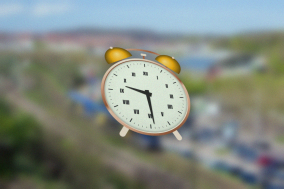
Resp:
h=9 m=29
